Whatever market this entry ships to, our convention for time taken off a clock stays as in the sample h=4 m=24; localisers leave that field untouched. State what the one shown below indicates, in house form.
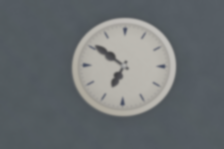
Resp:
h=6 m=51
